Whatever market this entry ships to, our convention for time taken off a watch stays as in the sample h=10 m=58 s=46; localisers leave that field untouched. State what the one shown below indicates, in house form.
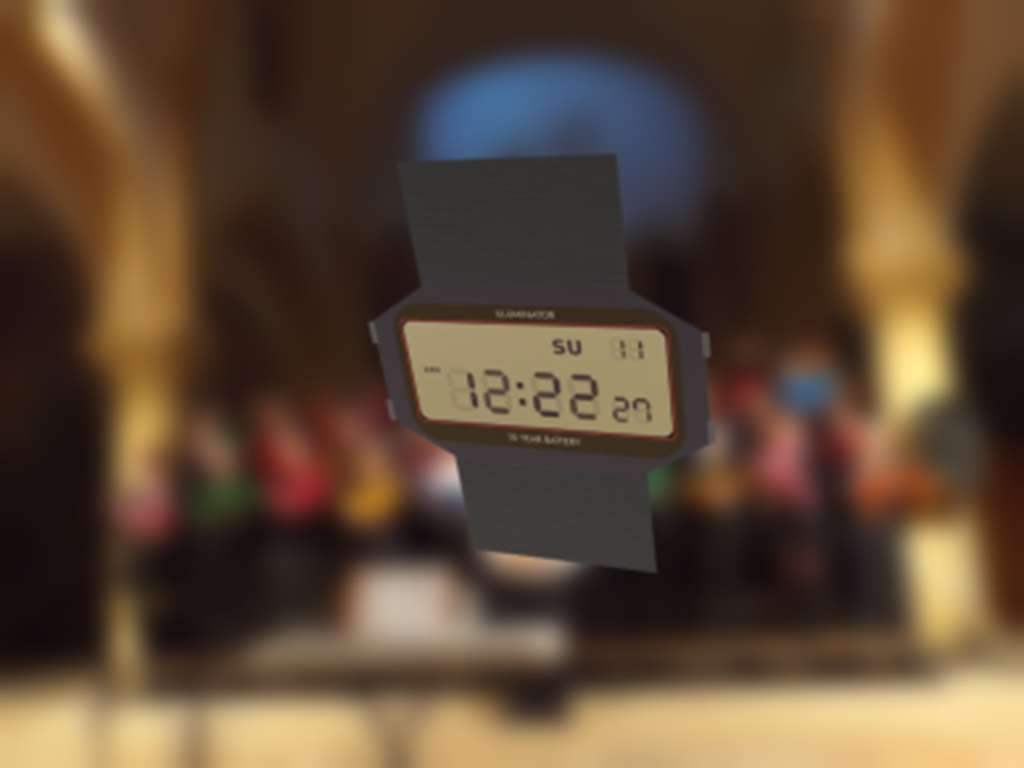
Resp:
h=12 m=22 s=27
